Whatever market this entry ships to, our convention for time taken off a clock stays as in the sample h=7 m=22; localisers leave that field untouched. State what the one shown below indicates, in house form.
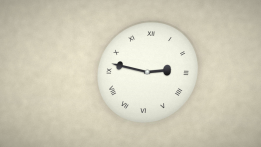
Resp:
h=2 m=47
